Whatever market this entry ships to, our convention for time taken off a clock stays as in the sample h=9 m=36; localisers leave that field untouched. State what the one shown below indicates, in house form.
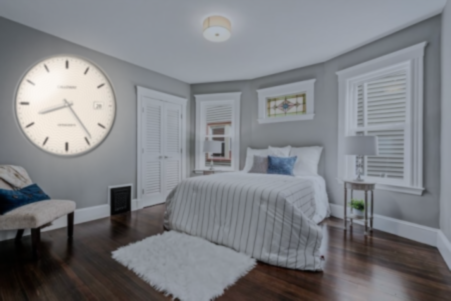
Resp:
h=8 m=24
